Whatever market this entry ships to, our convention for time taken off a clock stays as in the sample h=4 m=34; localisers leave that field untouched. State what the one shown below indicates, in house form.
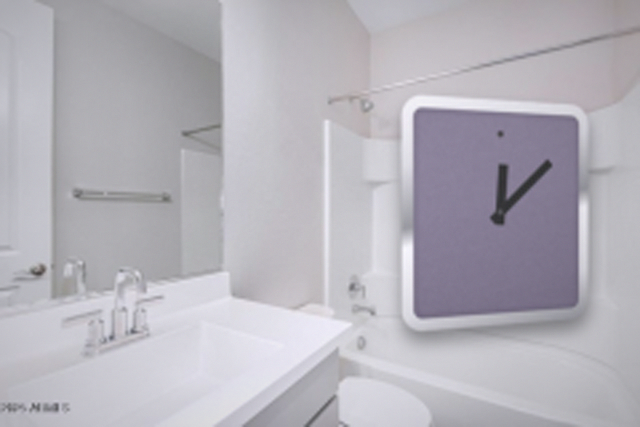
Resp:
h=12 m=8
